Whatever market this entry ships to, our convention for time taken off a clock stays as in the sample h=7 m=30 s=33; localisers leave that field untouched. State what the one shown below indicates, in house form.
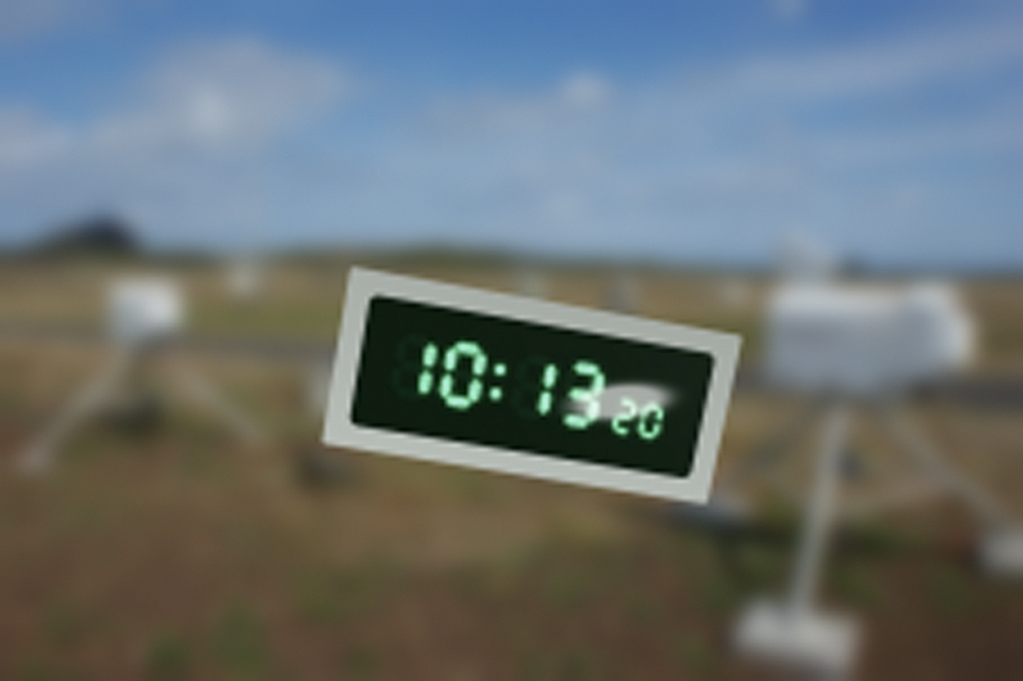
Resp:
h=10 m=13 s=20
